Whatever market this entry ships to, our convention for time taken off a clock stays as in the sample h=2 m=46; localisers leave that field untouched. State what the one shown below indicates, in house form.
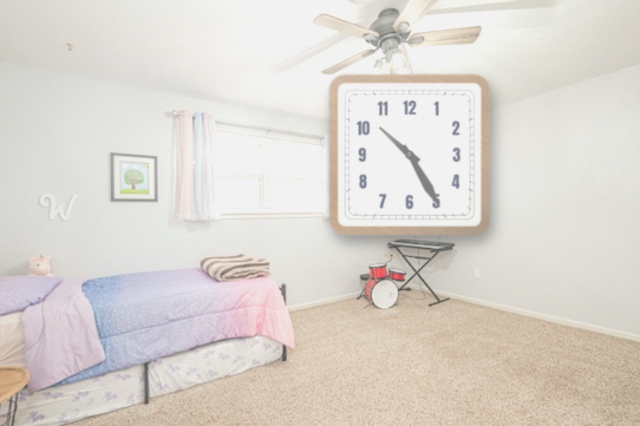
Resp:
h=10 m=25
